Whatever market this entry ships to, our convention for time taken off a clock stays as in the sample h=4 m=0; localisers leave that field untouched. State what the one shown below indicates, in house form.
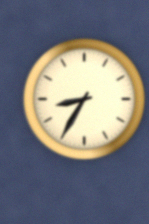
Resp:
h=8 m=35
